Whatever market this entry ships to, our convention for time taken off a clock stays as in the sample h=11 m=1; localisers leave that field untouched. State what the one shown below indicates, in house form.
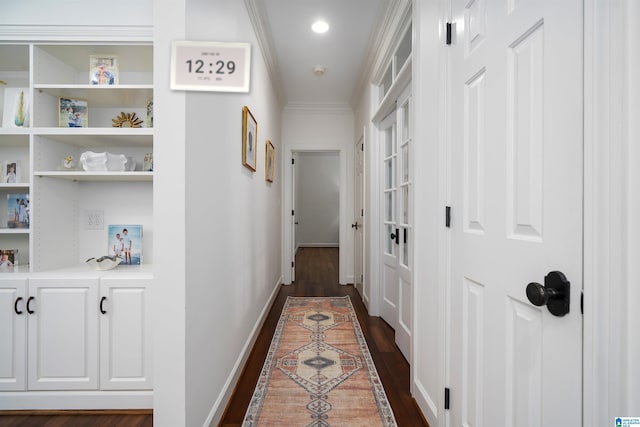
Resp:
h=12 m=29
